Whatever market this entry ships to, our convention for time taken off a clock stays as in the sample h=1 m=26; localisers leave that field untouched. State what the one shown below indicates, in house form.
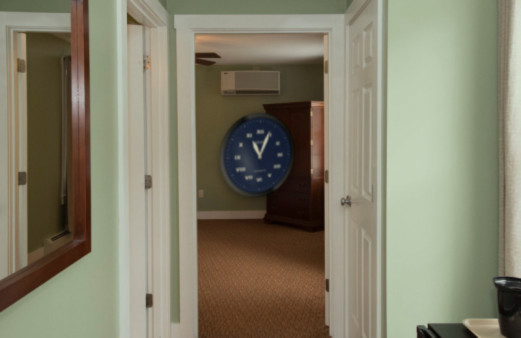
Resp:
h=11 m=4
